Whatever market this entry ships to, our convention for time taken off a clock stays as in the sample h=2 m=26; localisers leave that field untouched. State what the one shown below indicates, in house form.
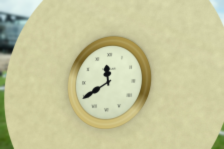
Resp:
h=11 m=40
